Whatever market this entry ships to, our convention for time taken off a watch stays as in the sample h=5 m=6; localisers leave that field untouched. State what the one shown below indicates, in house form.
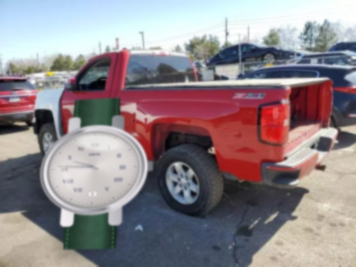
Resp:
h=9 m=46
